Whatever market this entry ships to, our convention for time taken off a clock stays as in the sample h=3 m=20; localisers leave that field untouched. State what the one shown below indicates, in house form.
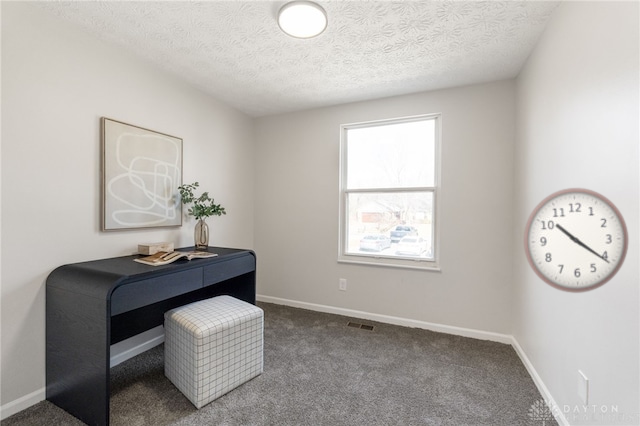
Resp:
h=10 m=21
